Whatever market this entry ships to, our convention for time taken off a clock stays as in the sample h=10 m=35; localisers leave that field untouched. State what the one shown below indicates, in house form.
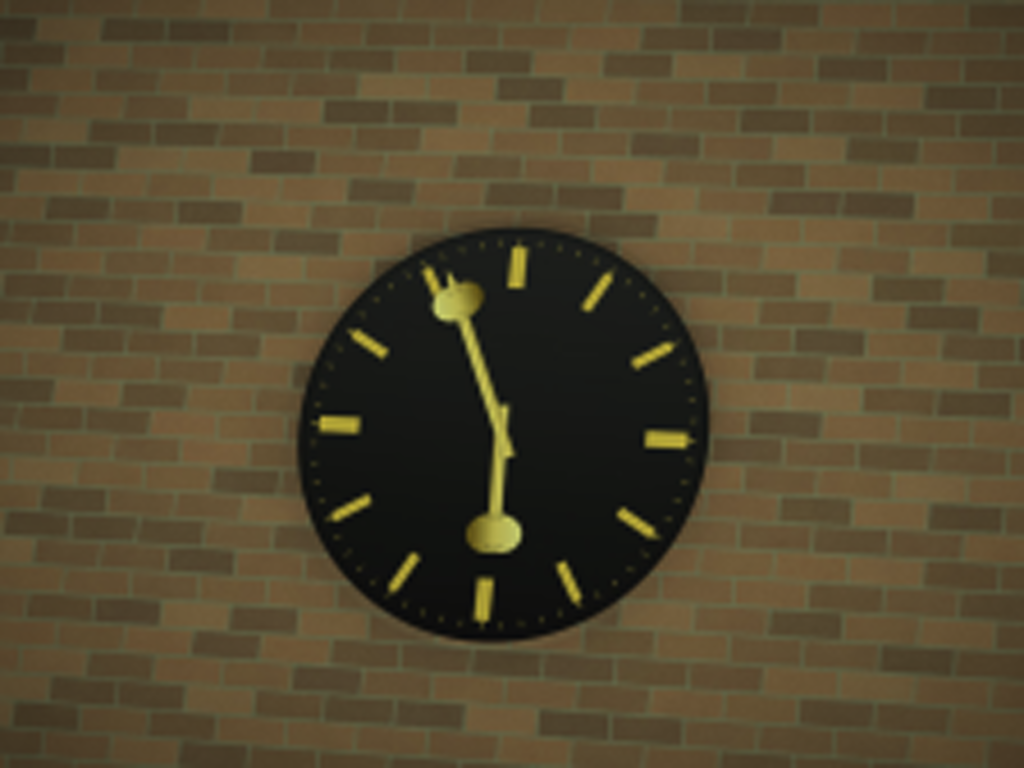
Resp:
h=5 m=56
